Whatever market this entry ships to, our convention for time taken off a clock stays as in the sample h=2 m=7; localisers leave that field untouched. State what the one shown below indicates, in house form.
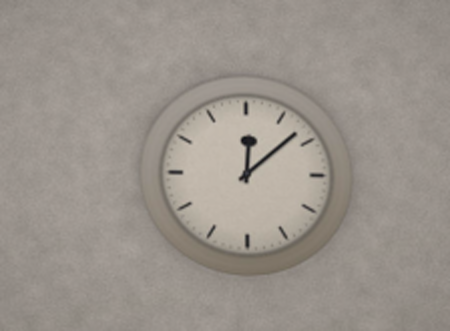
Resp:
h=12 m=8
